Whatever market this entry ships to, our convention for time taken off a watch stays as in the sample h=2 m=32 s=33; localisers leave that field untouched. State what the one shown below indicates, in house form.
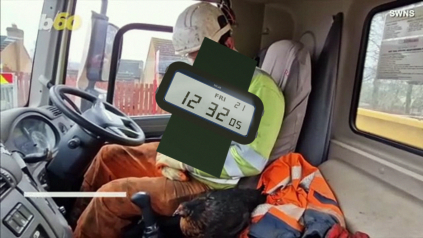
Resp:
h=12 m=32 s=5
